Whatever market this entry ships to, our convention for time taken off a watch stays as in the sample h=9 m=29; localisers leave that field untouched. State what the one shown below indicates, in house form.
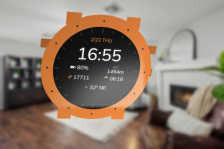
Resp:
h=16 m=55
